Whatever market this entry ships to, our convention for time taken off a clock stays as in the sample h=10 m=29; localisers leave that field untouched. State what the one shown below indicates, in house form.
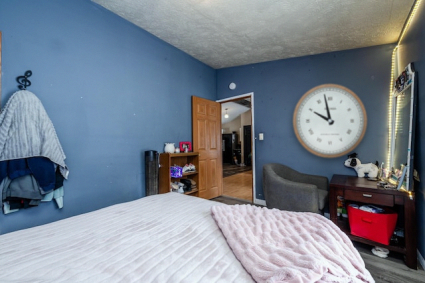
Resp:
h=9 m=58
